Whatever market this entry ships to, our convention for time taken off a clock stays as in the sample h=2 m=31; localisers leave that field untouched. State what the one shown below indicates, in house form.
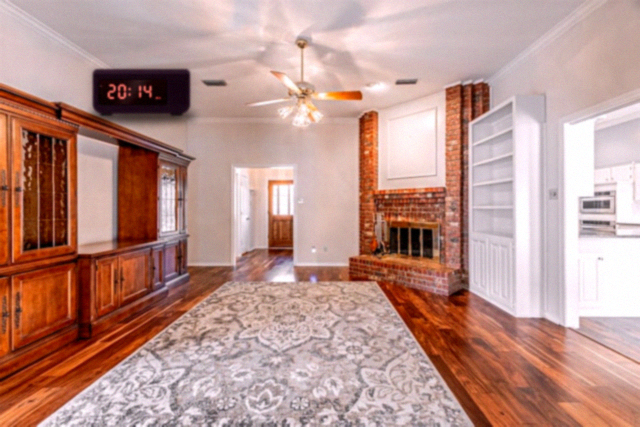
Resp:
h=20 m=14
